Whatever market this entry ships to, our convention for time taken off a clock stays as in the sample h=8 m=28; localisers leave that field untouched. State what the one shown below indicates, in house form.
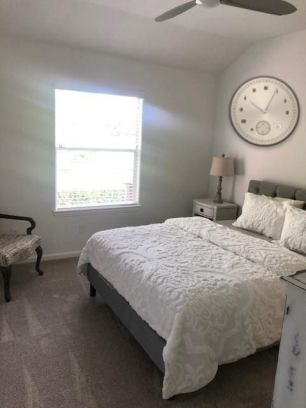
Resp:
h=10 m=4
